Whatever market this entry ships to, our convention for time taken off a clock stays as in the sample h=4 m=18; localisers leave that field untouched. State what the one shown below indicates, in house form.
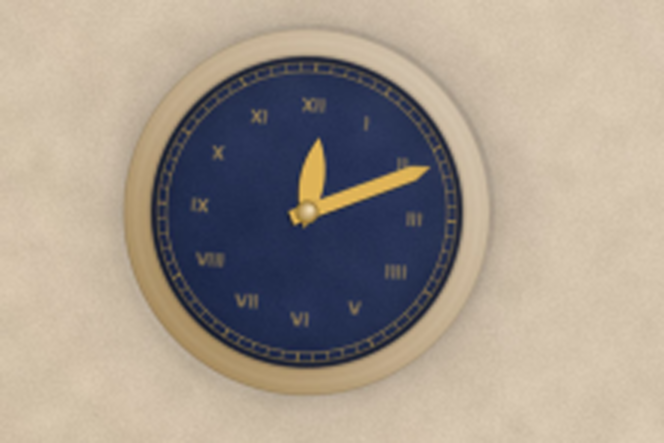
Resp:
h=12 m=11
